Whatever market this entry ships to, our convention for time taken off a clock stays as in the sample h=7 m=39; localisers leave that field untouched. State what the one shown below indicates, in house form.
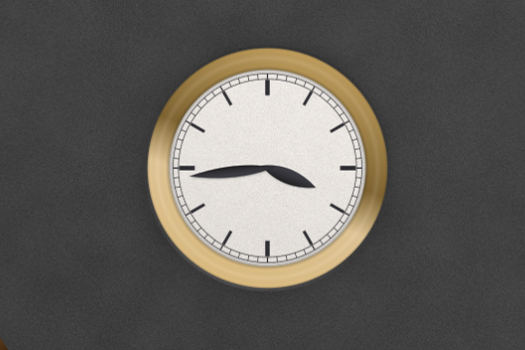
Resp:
h=3 m=44
